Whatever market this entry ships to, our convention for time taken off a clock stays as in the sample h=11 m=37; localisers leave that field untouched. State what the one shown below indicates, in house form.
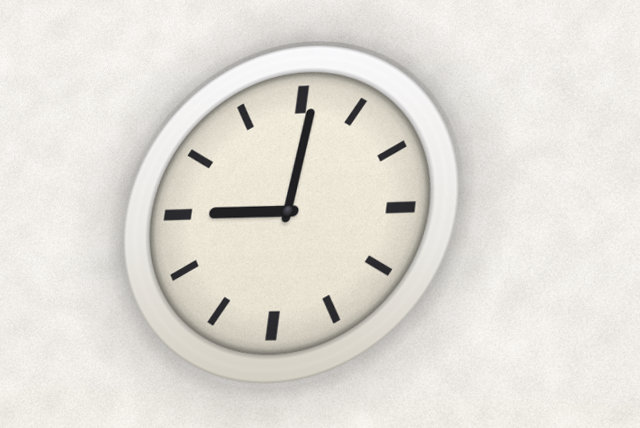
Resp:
h=9 m=1
